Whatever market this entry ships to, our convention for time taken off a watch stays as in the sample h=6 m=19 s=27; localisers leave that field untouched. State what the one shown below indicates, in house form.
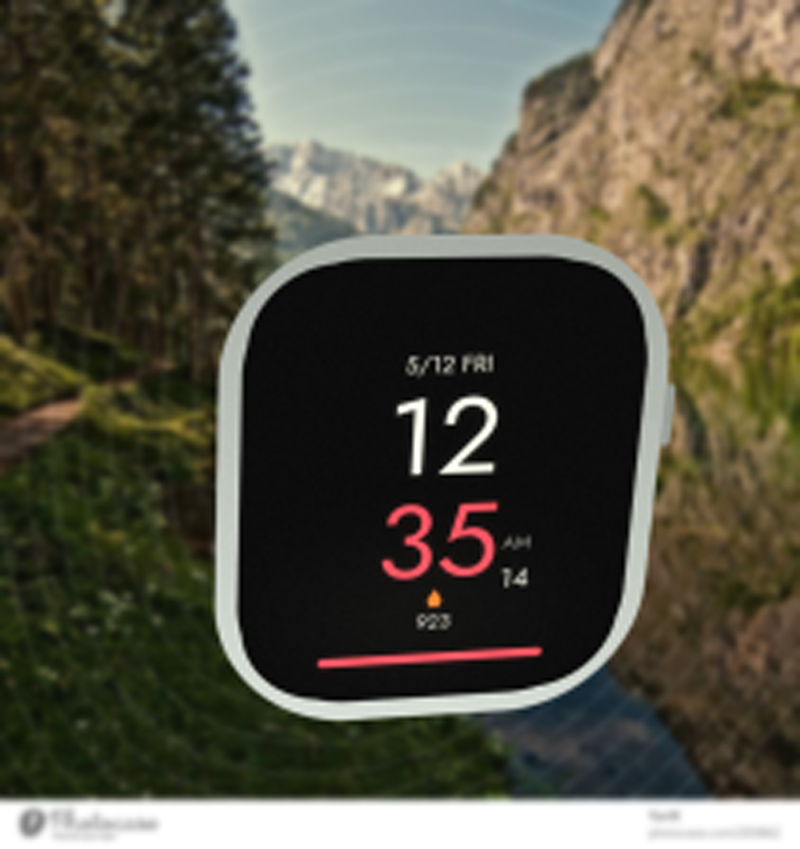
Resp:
h=12 m=35 s=14
